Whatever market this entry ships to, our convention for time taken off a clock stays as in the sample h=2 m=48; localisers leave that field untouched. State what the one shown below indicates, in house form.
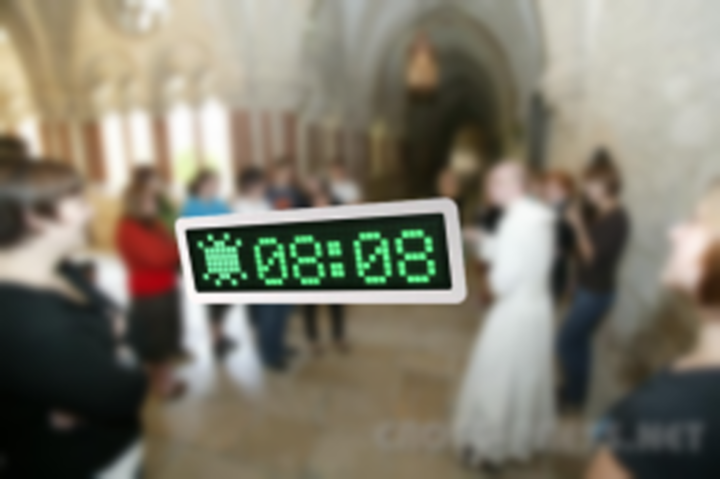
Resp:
h=8 m=8
